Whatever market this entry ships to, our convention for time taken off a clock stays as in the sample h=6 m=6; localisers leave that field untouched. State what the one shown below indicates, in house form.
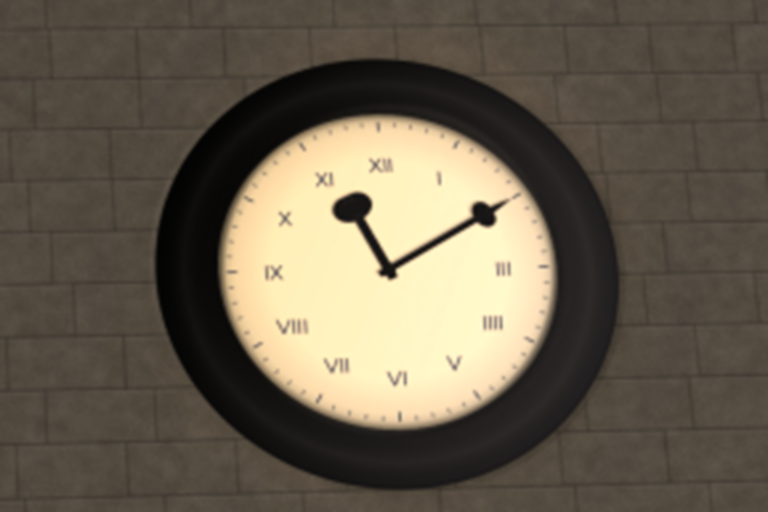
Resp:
h=11 m=10
